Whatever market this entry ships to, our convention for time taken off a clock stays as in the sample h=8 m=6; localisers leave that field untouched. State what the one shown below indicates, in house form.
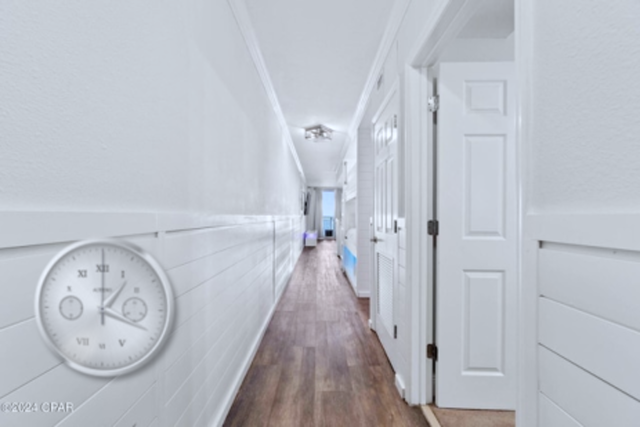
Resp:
h=1 m=19
